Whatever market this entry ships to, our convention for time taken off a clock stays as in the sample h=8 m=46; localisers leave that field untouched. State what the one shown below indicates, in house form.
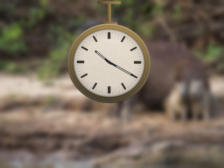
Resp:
h=10 m=20
